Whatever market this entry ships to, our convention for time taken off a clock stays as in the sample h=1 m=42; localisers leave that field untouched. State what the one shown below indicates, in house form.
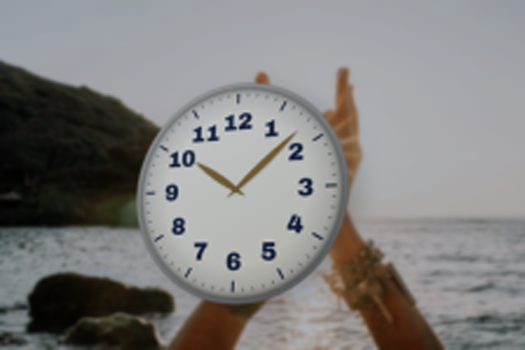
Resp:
h=10 m=8
